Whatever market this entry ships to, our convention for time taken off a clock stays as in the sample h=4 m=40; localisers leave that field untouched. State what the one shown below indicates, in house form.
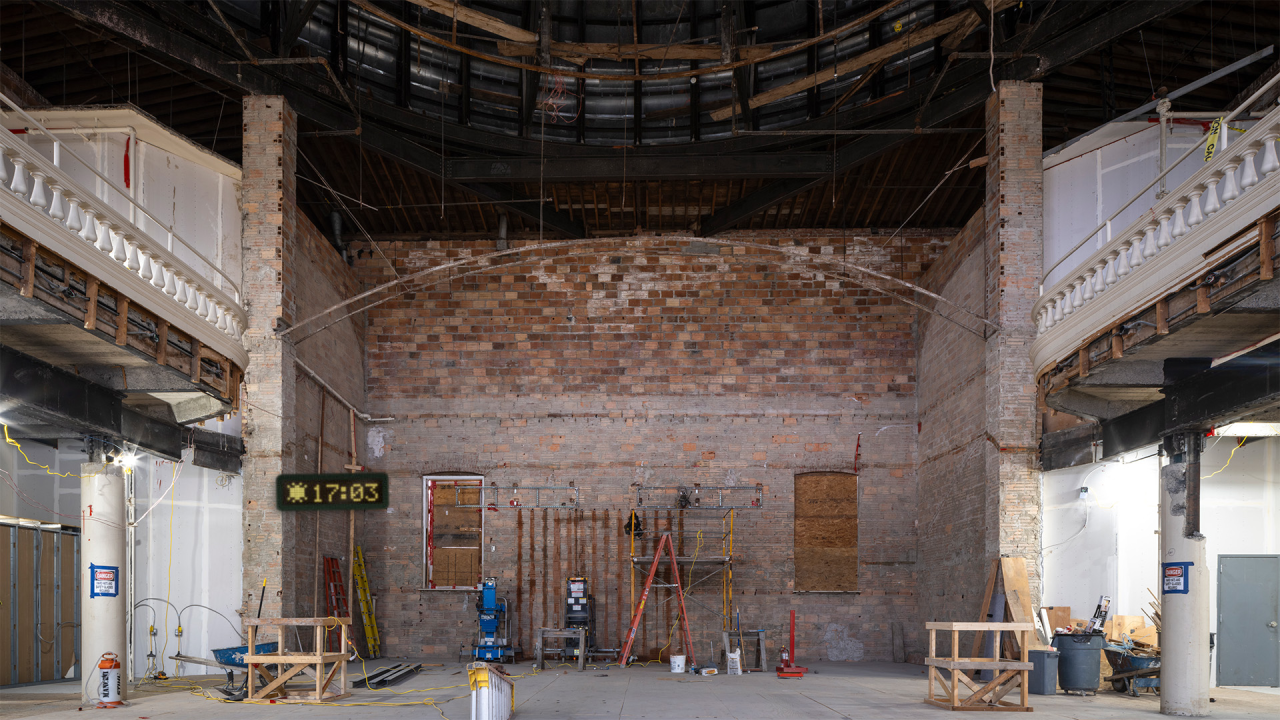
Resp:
h=17 m=3
